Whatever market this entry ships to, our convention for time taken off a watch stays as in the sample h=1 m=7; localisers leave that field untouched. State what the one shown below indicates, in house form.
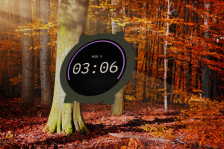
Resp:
h=3 m=6
